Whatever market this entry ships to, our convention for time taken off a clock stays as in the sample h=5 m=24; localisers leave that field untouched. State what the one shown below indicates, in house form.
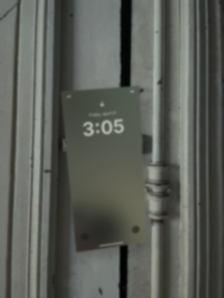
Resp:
h=3 m=5
